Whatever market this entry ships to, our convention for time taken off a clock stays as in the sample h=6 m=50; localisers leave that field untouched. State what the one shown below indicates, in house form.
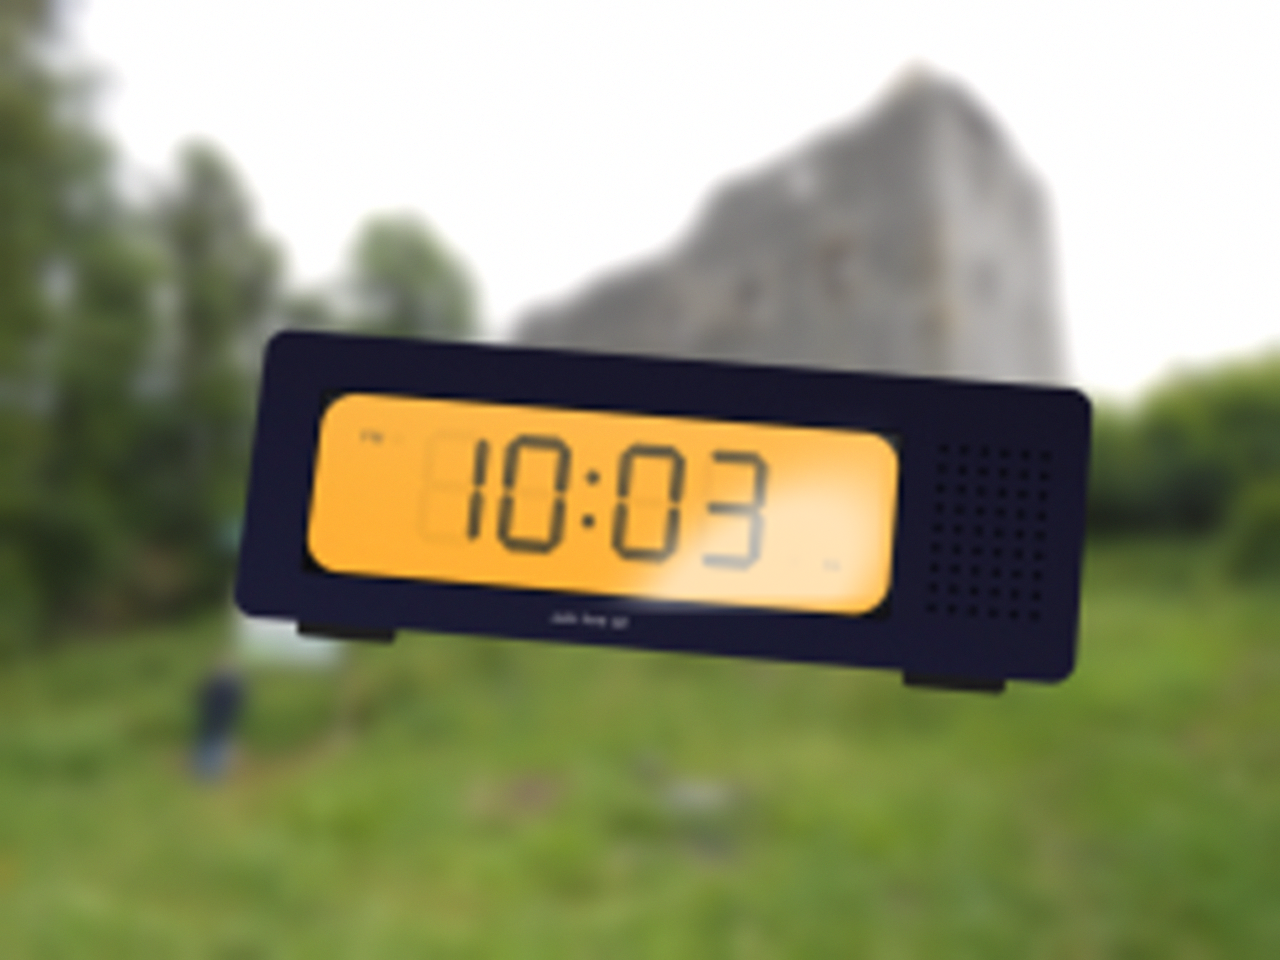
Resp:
h=10 m=3
